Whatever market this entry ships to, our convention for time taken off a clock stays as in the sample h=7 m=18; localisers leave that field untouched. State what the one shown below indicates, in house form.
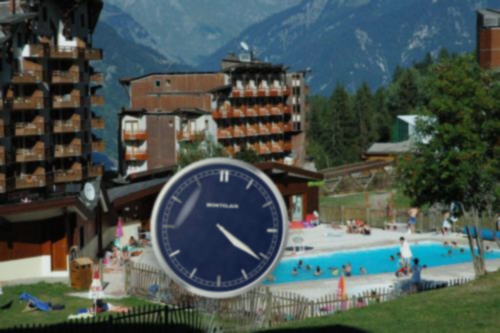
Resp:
h=4 m=21
